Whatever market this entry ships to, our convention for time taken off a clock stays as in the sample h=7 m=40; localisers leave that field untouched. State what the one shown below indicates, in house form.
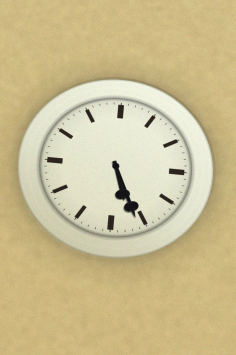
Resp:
h=5 m=26
